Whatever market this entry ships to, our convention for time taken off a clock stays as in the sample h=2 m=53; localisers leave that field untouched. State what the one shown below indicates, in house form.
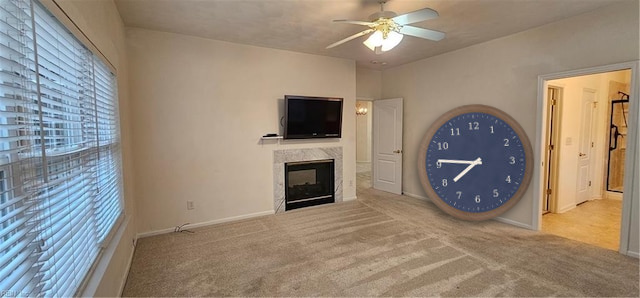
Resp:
h=7 m=46
